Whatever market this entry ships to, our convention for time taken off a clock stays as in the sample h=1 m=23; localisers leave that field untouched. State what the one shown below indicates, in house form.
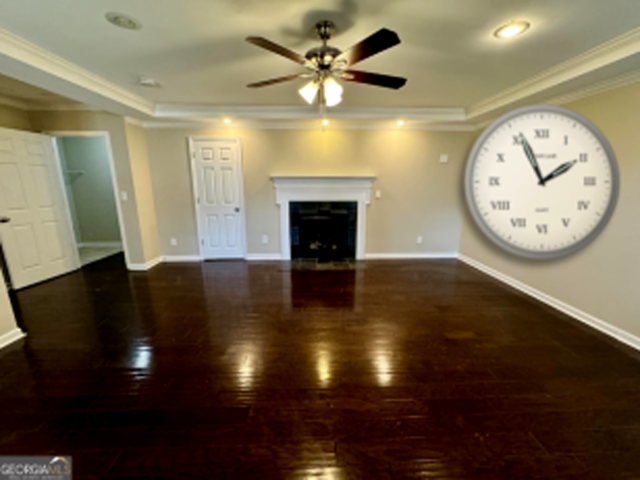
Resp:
h=1 m=56
